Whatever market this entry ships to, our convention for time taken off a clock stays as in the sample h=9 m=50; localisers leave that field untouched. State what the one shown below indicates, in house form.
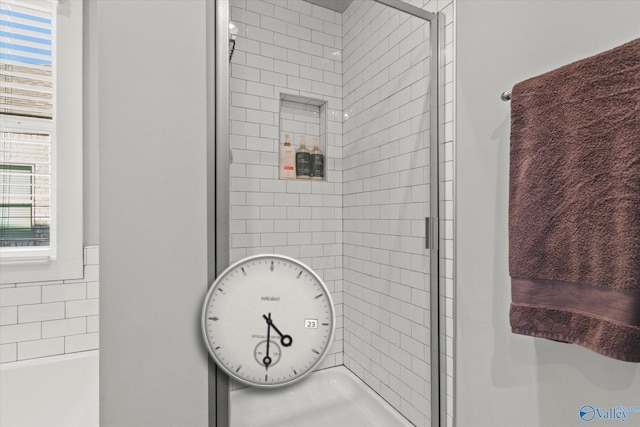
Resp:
h=4 m=30
